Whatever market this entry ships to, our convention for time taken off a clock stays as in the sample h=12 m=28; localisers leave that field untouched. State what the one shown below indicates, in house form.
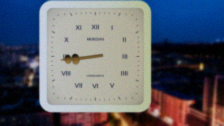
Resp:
h=8 m=44
